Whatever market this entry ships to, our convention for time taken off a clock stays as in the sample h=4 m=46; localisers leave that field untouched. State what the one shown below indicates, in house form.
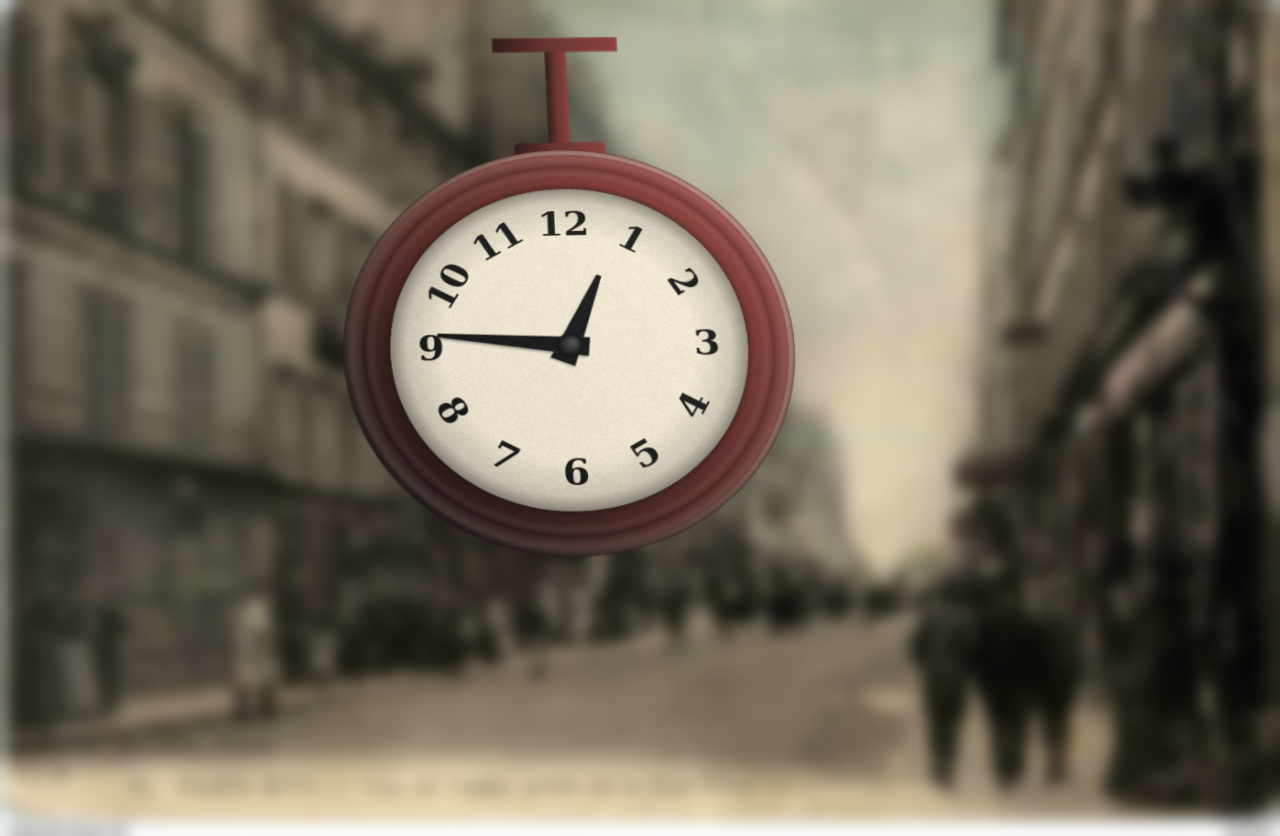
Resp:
h=12 m=46
